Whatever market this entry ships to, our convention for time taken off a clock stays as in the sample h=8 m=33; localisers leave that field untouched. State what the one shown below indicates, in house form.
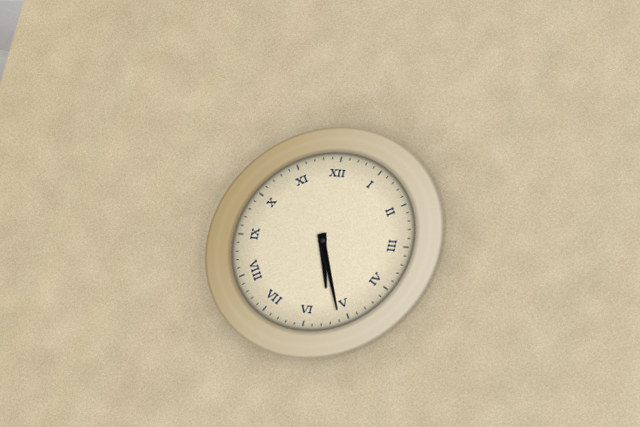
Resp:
h=5 m=26
